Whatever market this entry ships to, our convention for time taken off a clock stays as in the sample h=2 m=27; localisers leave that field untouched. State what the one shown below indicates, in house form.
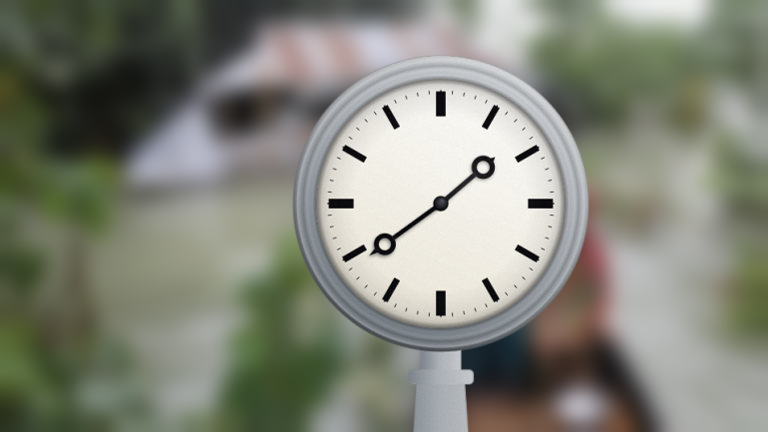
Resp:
h=1 m=39
